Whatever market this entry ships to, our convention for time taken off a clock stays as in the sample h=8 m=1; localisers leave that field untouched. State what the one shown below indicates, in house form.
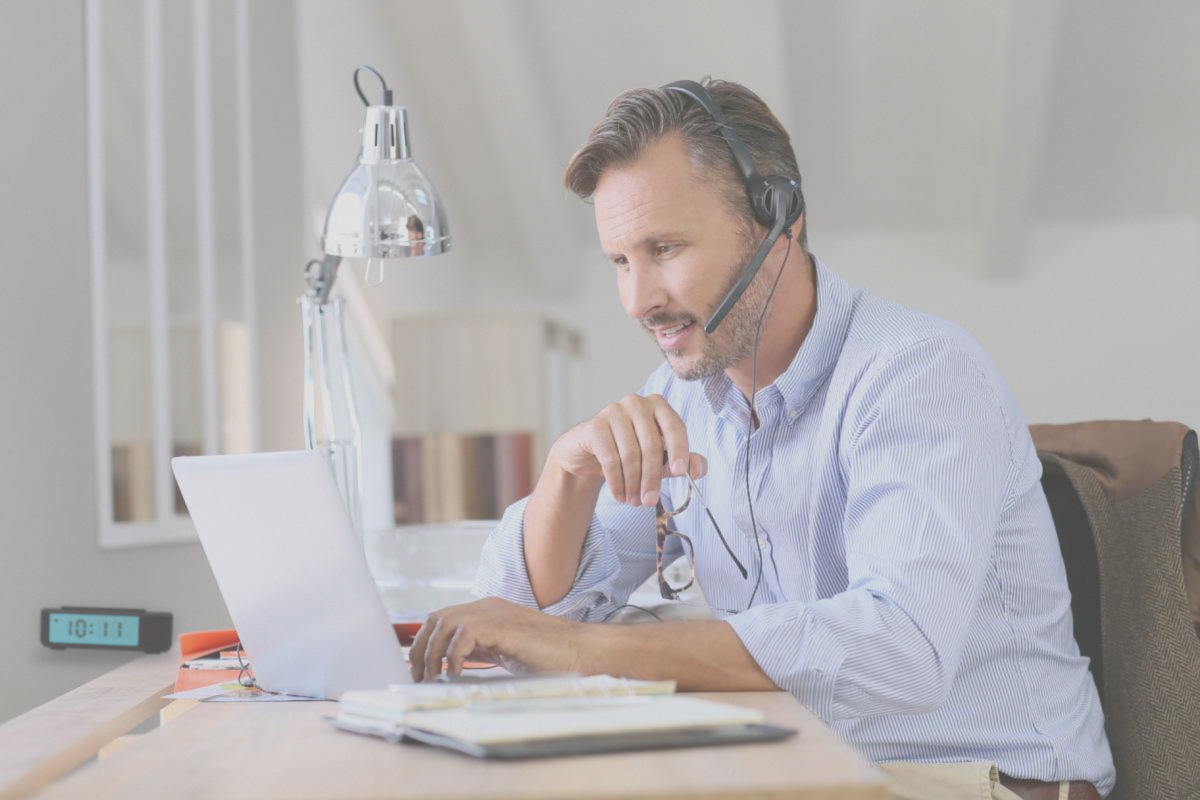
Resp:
h=10 m=11
